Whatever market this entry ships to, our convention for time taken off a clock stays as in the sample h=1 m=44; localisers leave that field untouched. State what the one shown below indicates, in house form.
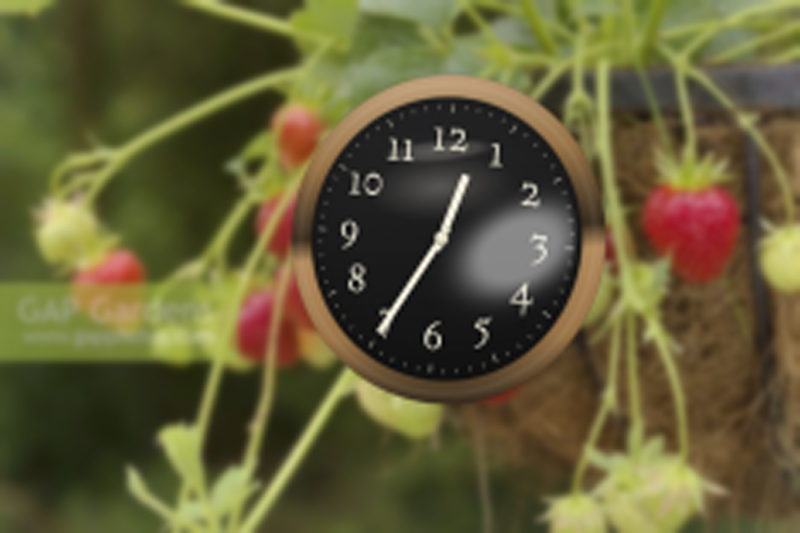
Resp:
h=12 m=35
